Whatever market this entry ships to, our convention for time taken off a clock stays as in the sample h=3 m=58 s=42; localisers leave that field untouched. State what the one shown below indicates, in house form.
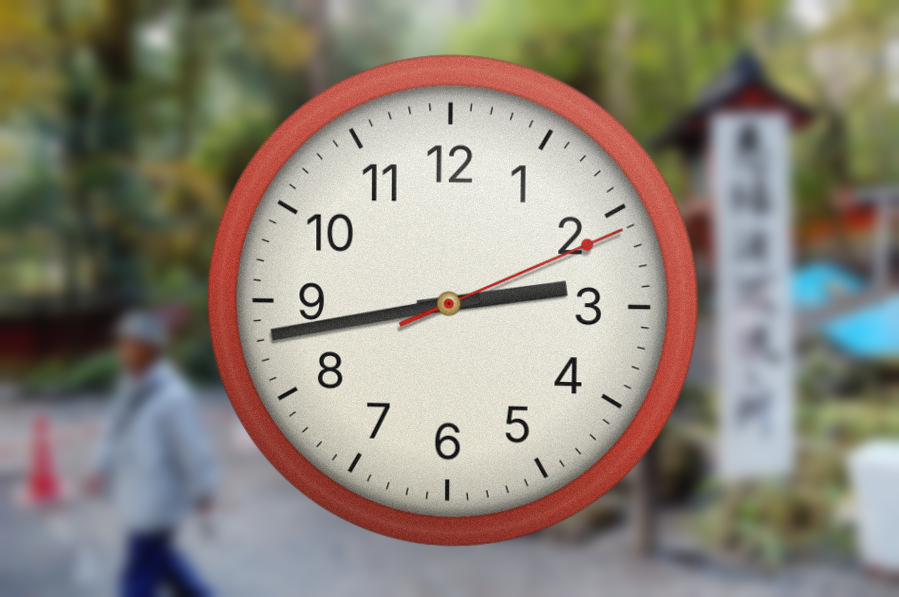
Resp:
h=2 m=43 s=11
